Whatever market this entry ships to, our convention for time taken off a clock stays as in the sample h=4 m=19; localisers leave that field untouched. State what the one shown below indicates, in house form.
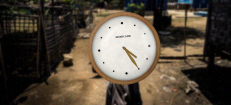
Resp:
h=4 m=25
